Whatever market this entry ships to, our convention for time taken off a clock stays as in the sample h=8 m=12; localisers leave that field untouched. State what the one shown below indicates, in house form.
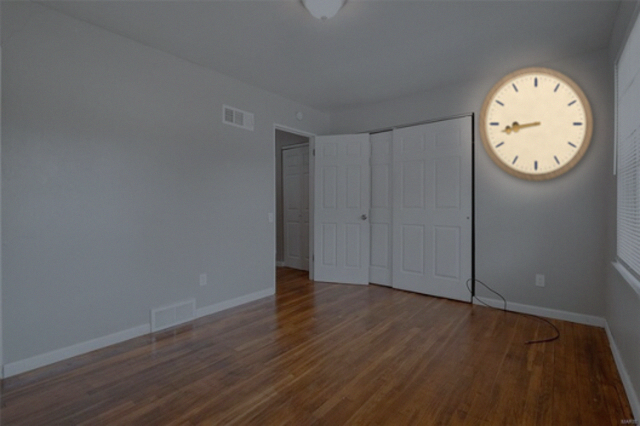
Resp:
h=8 m=43
